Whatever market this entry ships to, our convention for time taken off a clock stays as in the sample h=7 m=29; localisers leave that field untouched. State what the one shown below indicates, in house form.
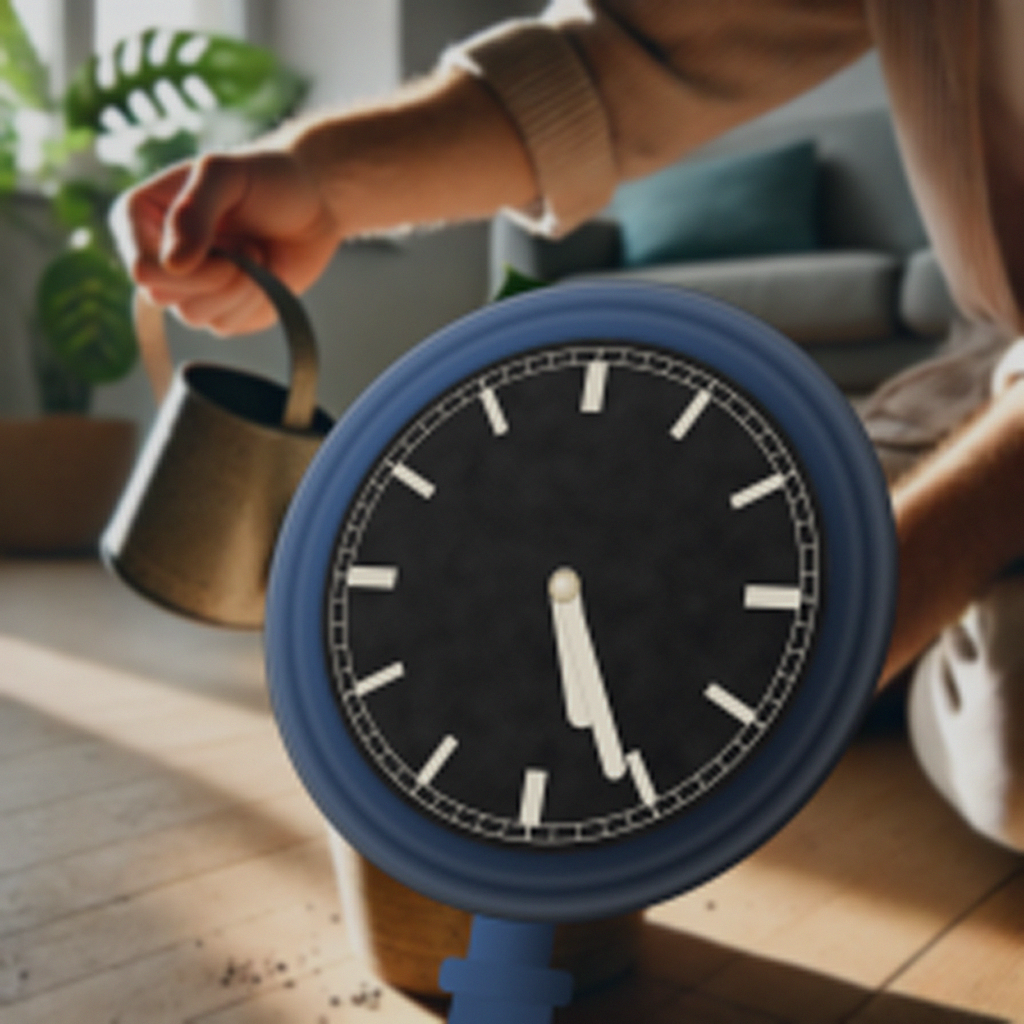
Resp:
h=5 m=26
